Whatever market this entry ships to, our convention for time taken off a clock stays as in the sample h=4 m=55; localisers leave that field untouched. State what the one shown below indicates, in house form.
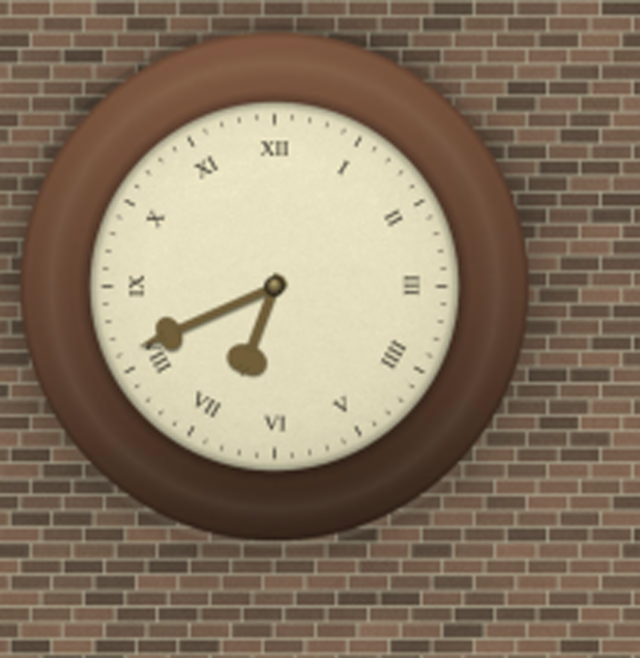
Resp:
h=6 m=41
